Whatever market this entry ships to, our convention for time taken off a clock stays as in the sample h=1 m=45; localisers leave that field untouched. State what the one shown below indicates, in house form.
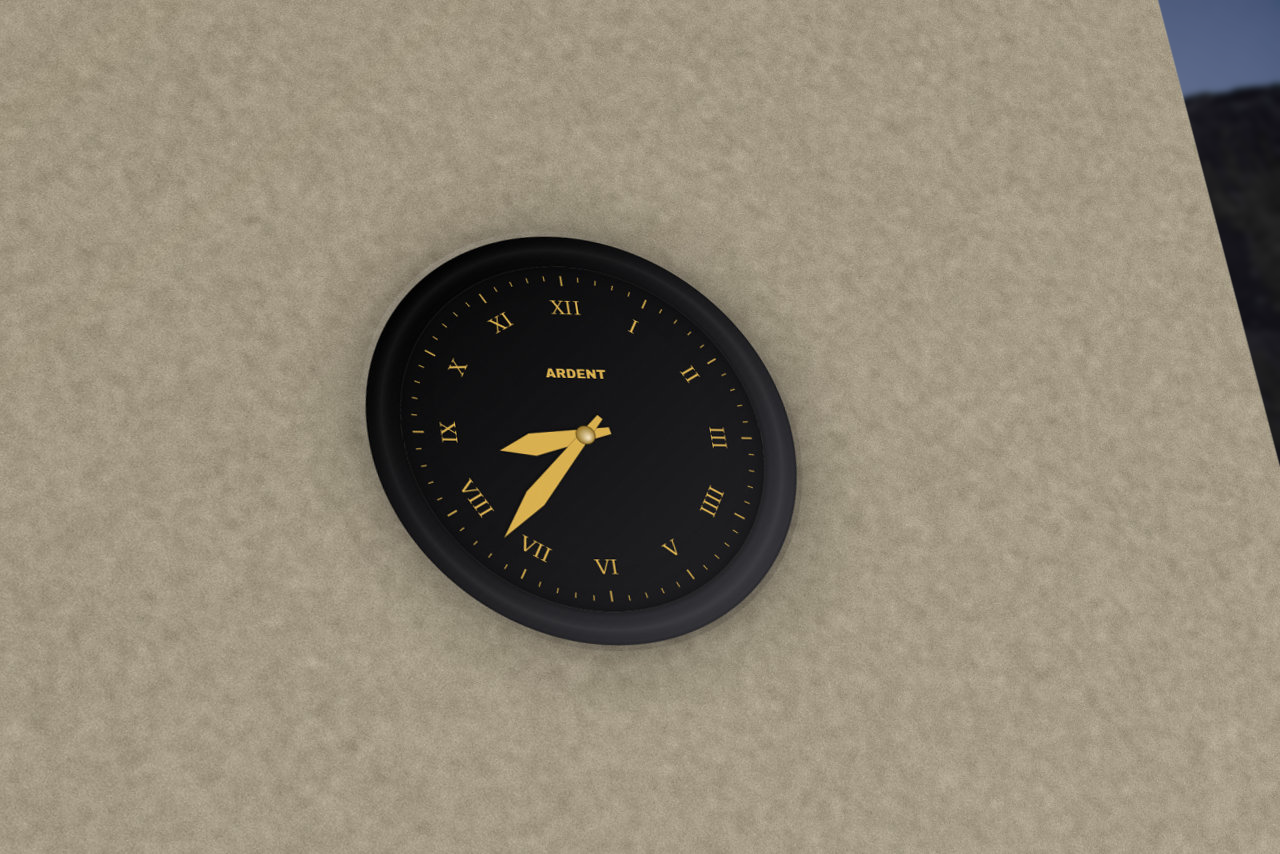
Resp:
h=8 m=37
